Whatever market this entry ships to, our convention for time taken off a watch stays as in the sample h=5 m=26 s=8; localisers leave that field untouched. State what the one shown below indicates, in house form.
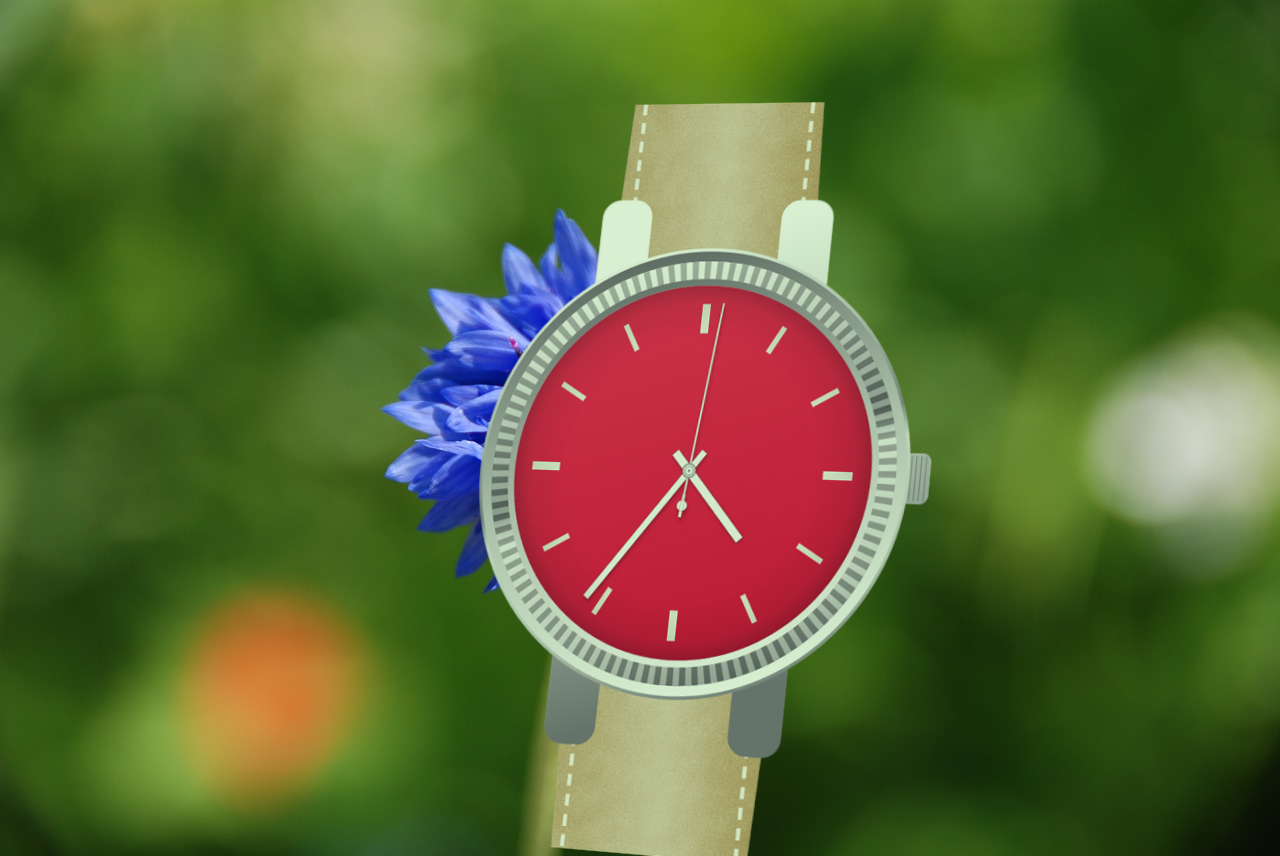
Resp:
h=4 m=36 s=1
